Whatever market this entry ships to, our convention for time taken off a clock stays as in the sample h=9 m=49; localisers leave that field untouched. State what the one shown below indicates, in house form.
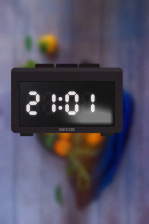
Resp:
h=21 m=1
